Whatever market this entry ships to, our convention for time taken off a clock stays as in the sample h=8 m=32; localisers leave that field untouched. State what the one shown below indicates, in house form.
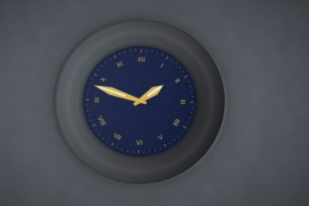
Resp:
h=1 m=48
